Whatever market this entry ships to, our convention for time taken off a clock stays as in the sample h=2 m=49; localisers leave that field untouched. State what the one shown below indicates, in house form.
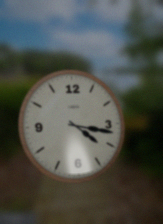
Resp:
h=4 m=17
